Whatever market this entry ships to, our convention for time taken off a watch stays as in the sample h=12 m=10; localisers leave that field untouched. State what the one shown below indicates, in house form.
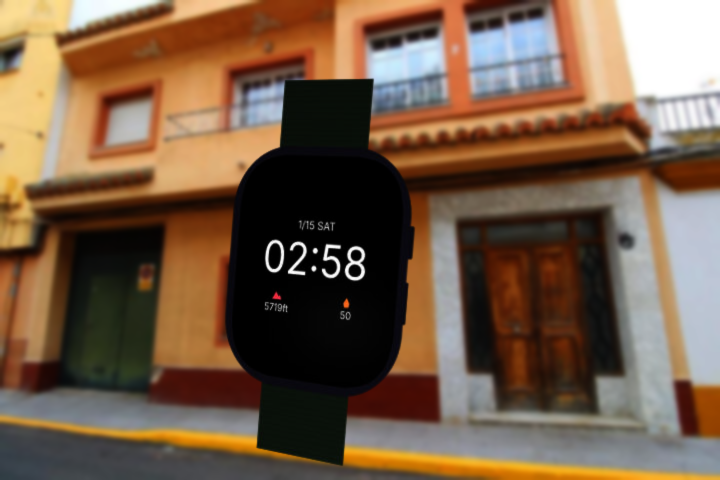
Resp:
h=2 m=58
